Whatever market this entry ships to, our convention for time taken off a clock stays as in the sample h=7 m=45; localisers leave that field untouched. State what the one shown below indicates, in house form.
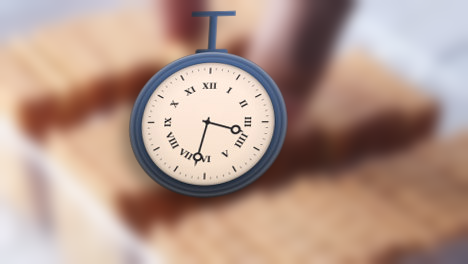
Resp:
h=3 m=32
